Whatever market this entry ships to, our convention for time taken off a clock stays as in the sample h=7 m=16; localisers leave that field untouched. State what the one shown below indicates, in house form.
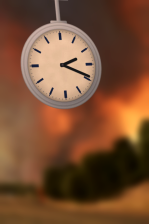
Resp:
h=2 m=19
